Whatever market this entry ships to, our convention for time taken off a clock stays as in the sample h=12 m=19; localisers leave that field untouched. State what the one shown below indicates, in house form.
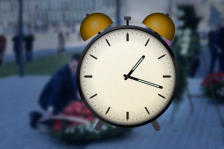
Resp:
h=1 m=18
